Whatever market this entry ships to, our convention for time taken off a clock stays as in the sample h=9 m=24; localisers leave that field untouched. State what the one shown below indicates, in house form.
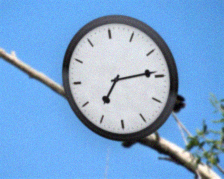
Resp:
h=7 m=14
